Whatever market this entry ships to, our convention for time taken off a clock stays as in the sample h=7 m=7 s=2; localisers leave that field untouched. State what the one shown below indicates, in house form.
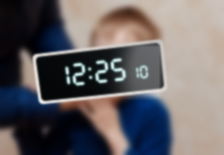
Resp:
h=12 m=25 s=10
